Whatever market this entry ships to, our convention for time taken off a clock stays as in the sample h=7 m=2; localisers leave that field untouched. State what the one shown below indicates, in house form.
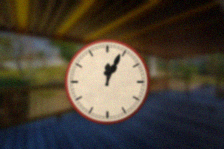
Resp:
h=12 m=4
